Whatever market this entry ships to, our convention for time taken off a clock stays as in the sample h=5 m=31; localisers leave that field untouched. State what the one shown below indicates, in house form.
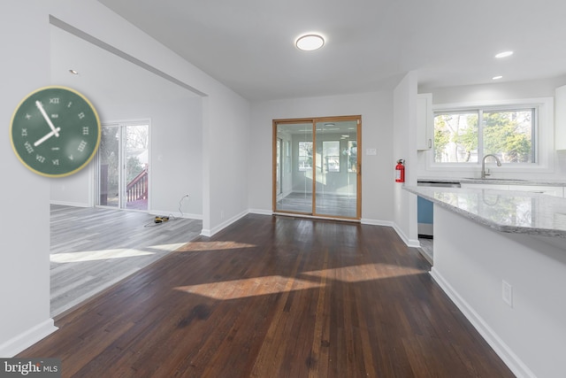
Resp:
h=7 m=55
